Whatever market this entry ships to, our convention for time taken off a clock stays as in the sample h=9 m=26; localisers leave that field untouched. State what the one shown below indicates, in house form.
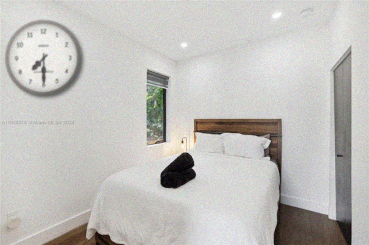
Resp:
h=7 m=30
